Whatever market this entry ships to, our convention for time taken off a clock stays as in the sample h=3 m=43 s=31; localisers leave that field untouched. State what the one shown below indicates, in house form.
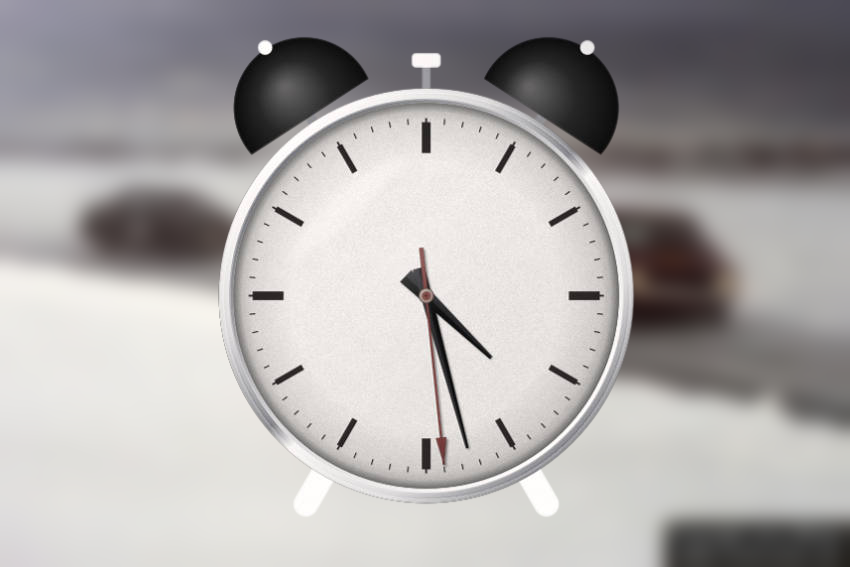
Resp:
h=4 m=27 s=29
